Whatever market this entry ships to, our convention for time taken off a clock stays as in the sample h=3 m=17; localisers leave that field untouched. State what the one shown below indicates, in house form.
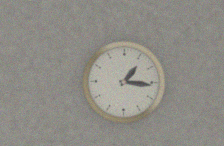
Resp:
h=1 m=16
